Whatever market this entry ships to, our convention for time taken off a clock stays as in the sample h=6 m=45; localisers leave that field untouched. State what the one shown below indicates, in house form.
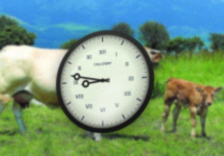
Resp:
h=8 m=47
